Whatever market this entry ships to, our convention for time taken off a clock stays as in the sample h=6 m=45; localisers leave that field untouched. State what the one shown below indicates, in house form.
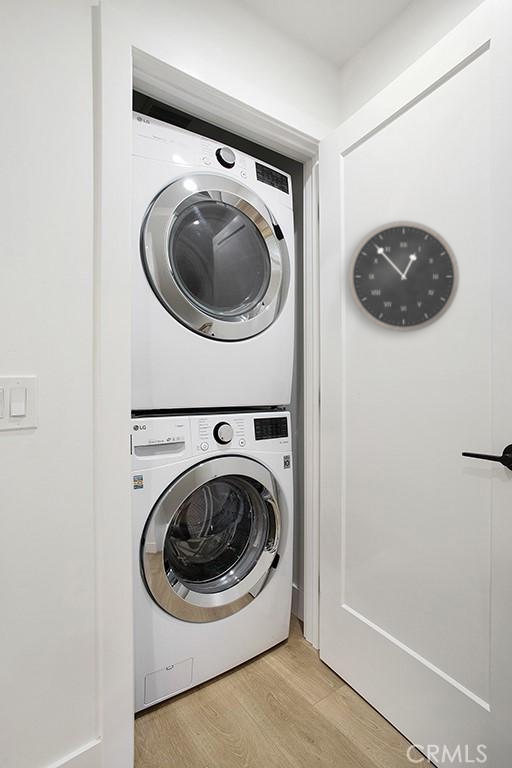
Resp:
h=12 m=53
